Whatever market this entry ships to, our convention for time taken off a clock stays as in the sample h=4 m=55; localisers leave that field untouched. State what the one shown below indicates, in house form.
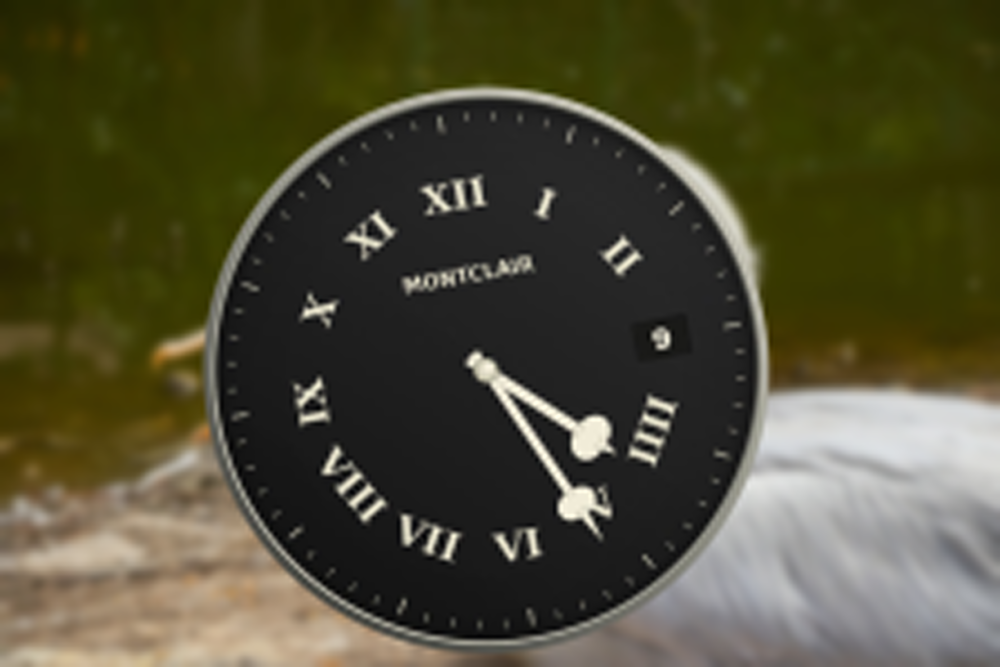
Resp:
h=4 m=26
